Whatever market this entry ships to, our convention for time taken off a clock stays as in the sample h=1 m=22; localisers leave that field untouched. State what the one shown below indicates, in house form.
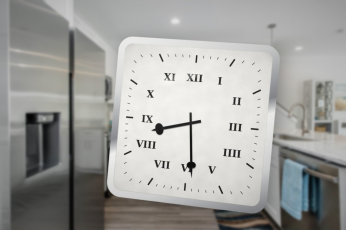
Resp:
h=8 m=29
